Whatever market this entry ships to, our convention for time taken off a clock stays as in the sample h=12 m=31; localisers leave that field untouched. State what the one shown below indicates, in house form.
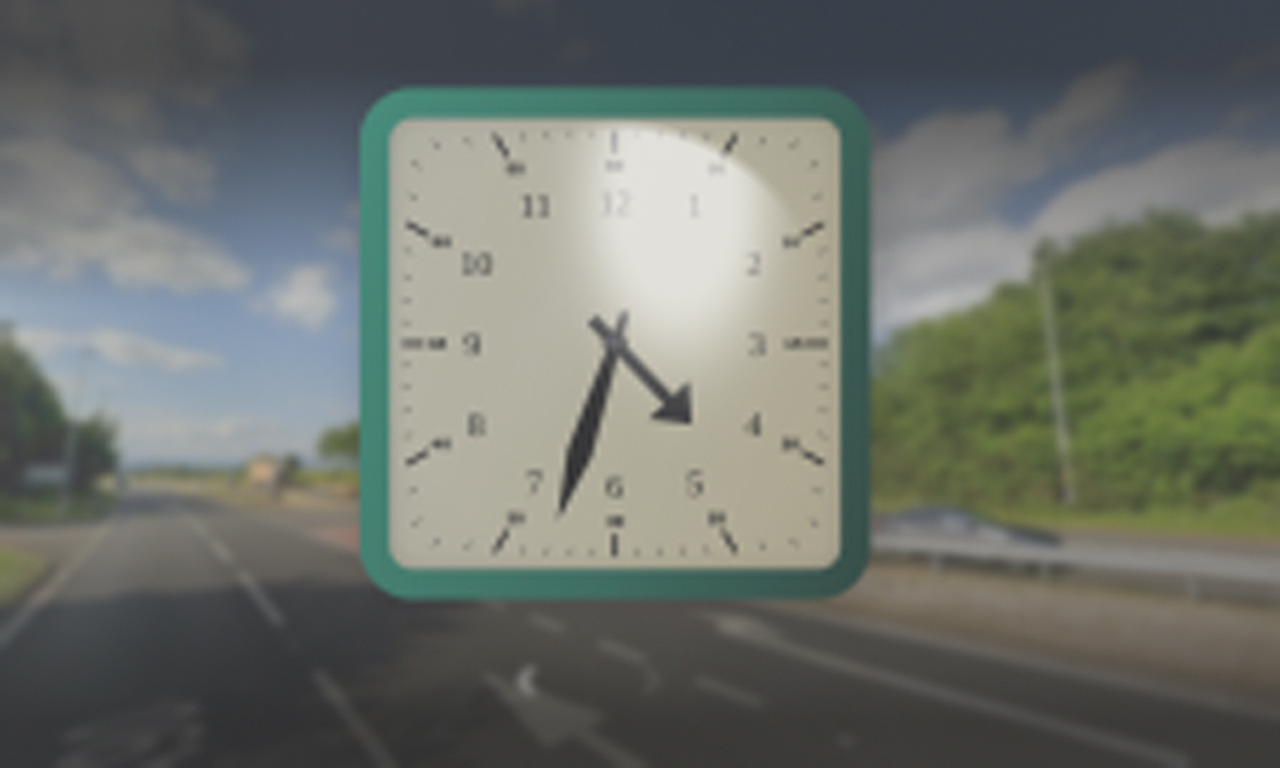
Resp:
h=4 m=33
